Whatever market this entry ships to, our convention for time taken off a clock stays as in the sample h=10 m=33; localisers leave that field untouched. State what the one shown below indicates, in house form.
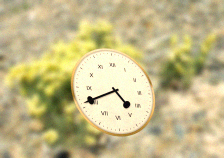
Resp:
h=4 m=41
